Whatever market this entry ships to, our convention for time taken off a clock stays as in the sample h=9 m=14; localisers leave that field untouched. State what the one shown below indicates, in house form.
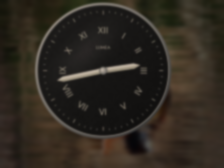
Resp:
h=2 m=43
